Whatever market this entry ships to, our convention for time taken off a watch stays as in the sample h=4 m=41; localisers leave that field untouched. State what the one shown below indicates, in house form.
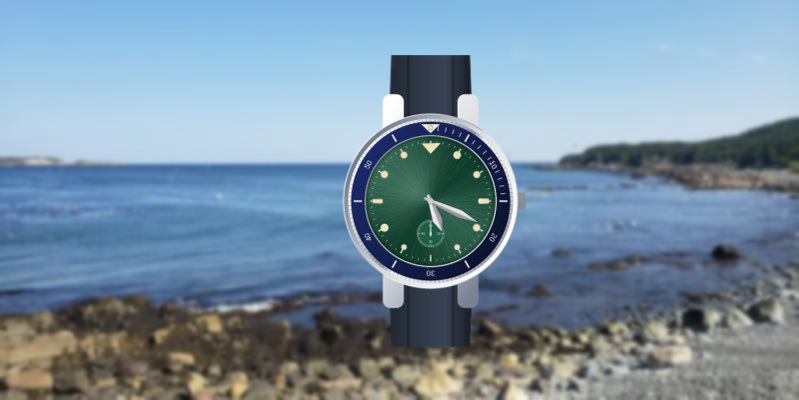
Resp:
h=5 m=19
